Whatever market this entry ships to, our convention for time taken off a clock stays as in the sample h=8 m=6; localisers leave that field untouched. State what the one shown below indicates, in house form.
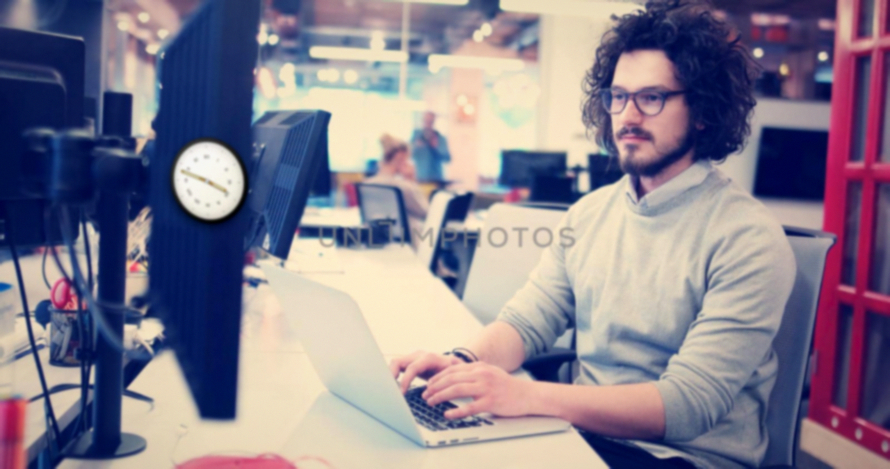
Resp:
h=3 m=48
